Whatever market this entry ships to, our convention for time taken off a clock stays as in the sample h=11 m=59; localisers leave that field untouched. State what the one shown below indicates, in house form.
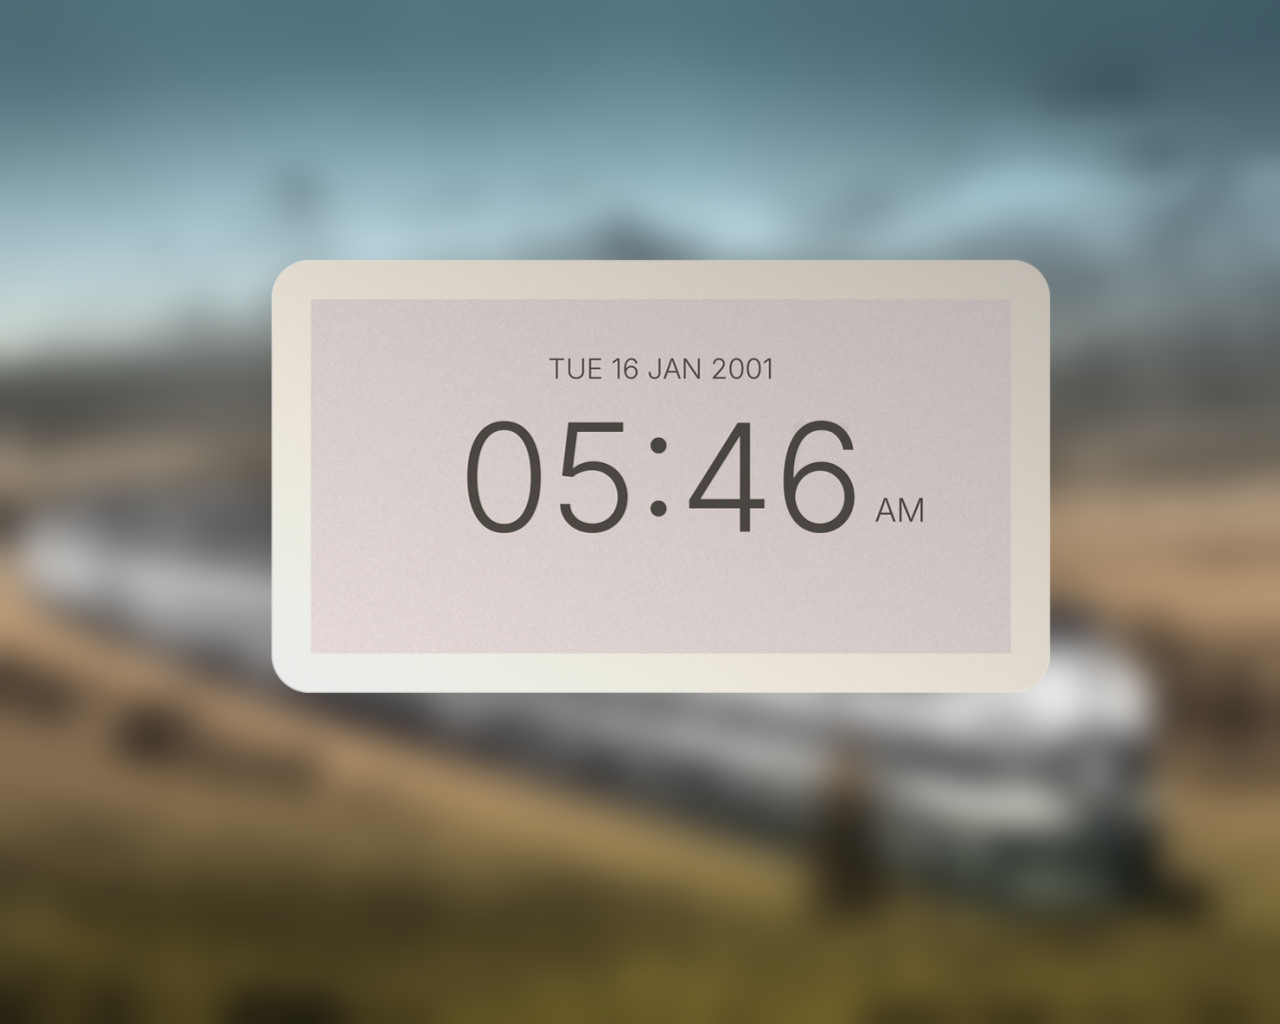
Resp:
h=5 m=46
